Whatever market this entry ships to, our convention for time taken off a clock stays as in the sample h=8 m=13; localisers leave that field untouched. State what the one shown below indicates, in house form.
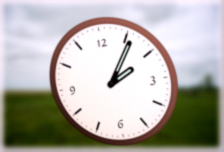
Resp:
h=2 m=6
